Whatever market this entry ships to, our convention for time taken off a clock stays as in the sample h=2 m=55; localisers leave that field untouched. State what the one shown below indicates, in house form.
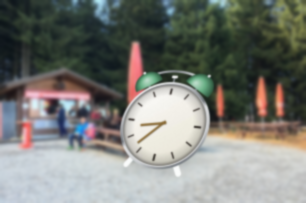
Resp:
h=8 m=37
